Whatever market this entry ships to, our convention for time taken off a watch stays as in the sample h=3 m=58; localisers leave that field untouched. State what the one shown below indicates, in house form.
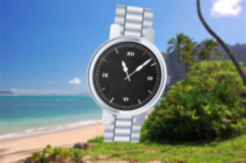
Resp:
h=11 m=8
